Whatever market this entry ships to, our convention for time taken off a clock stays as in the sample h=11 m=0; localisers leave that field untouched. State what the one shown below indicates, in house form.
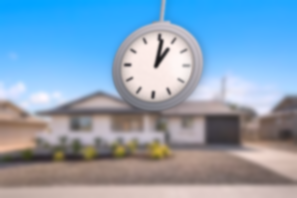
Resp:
h=1 m=1
